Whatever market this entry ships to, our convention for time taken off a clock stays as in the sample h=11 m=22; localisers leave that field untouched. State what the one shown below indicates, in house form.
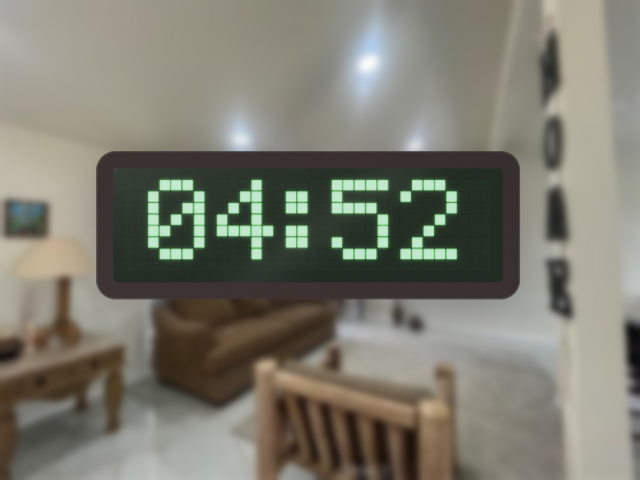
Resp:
h=4 m=52
